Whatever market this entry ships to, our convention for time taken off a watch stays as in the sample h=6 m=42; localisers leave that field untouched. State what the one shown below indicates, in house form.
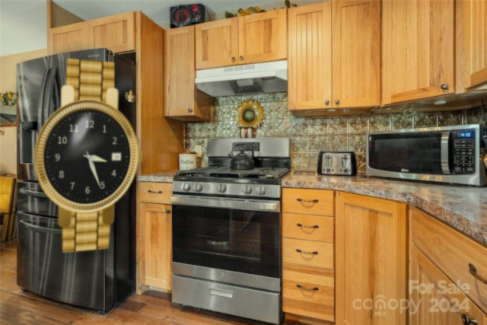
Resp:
h=3 m=26
